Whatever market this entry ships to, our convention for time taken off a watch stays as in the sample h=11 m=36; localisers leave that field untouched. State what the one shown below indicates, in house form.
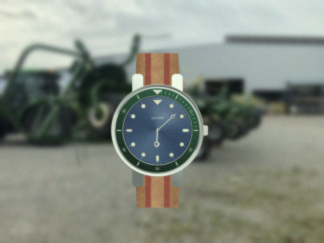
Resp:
h=6 m=8
